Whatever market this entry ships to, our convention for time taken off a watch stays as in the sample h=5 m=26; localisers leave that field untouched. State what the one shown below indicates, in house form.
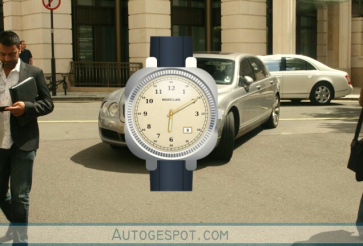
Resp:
h=6 m=10
